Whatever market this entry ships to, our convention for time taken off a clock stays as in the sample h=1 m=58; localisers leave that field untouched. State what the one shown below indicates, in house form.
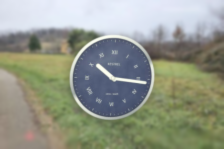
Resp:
h=10 m=16
